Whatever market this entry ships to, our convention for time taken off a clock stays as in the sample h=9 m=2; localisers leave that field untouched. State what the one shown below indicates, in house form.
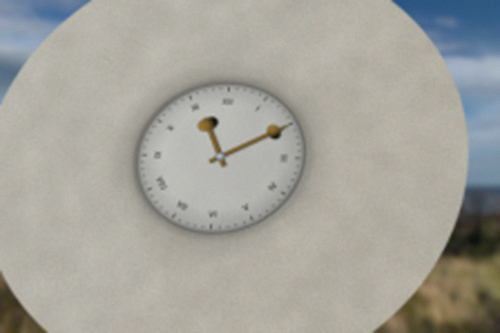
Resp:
h=11 m=10
